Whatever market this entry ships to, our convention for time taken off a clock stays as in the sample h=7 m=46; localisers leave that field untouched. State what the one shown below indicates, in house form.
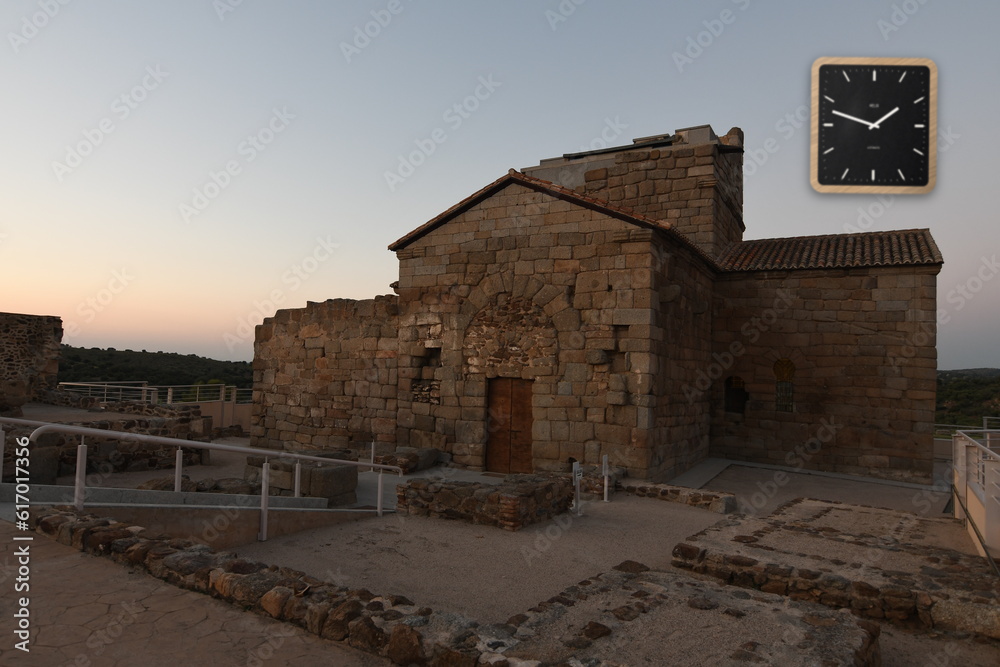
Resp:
h=1 m=48
